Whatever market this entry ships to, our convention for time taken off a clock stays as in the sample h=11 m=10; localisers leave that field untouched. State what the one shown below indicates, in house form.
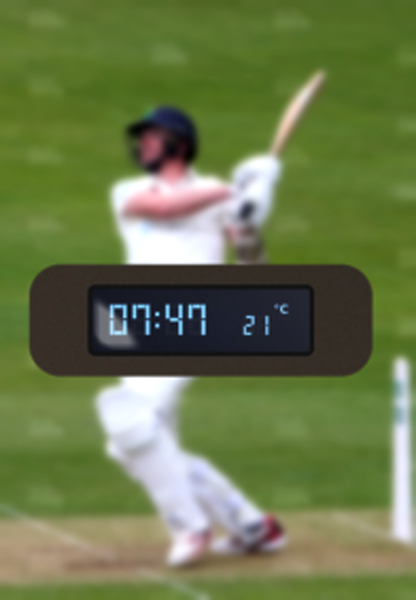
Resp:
h=7 m=47
